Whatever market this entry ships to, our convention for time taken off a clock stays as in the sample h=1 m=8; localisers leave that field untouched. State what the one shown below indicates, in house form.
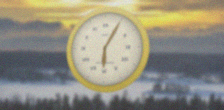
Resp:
h=6 m=5
